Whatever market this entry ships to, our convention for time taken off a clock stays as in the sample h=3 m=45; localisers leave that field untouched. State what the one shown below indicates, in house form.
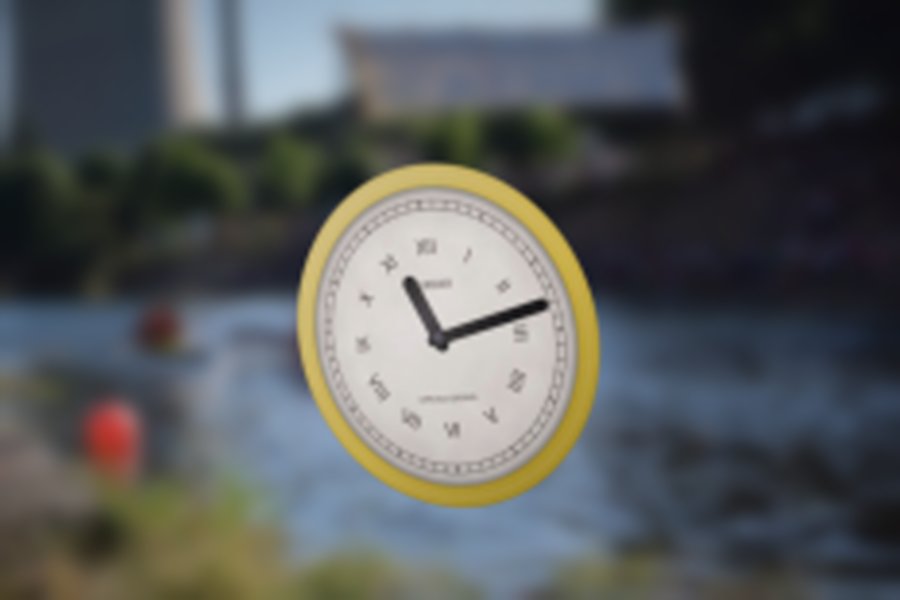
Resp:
h=11 m=13
